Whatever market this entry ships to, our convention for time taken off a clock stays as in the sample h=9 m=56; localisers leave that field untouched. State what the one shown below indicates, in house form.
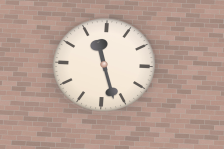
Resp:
h=11 m=27
